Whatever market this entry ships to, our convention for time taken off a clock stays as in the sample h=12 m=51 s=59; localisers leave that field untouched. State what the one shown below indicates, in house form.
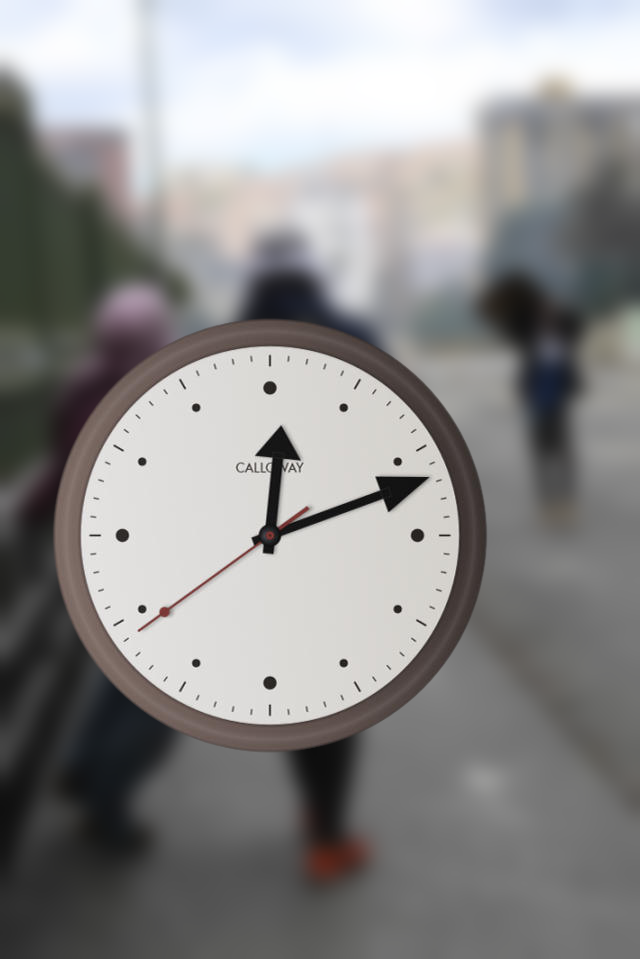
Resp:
h=12 m=11 s=39
